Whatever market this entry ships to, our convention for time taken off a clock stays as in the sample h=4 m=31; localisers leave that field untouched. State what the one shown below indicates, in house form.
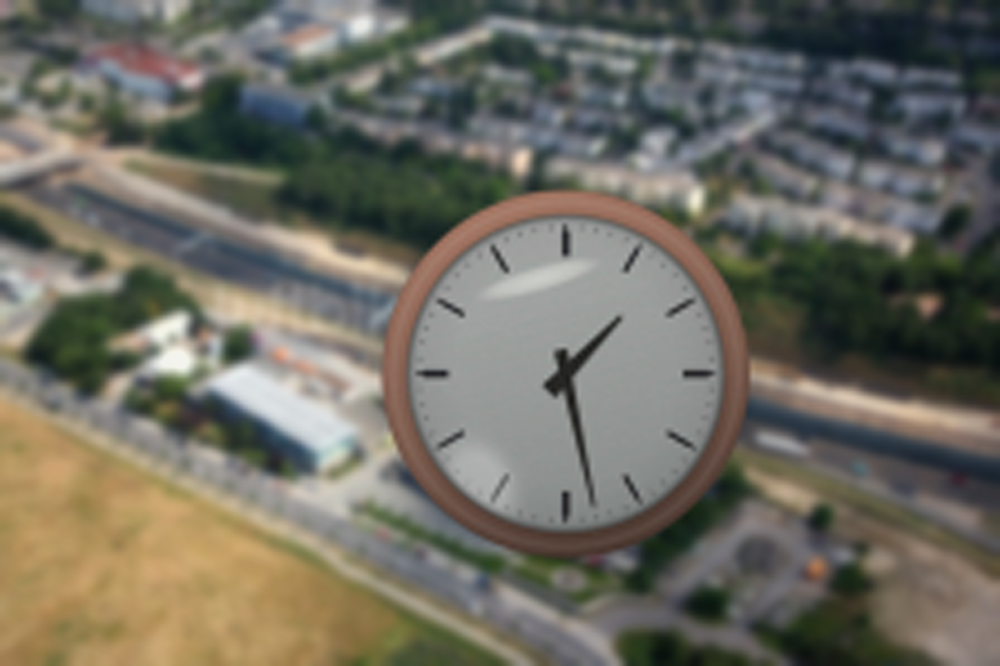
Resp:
h=1 m=28
